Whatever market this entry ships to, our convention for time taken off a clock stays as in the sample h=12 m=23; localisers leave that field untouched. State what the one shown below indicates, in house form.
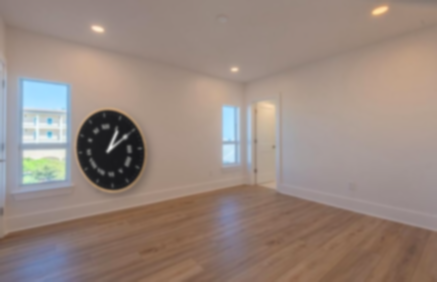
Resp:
h=1 m=10
